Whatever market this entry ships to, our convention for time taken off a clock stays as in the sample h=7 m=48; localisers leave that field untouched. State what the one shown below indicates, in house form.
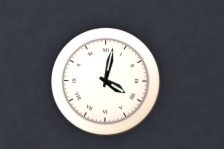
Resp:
h=4 m=2
